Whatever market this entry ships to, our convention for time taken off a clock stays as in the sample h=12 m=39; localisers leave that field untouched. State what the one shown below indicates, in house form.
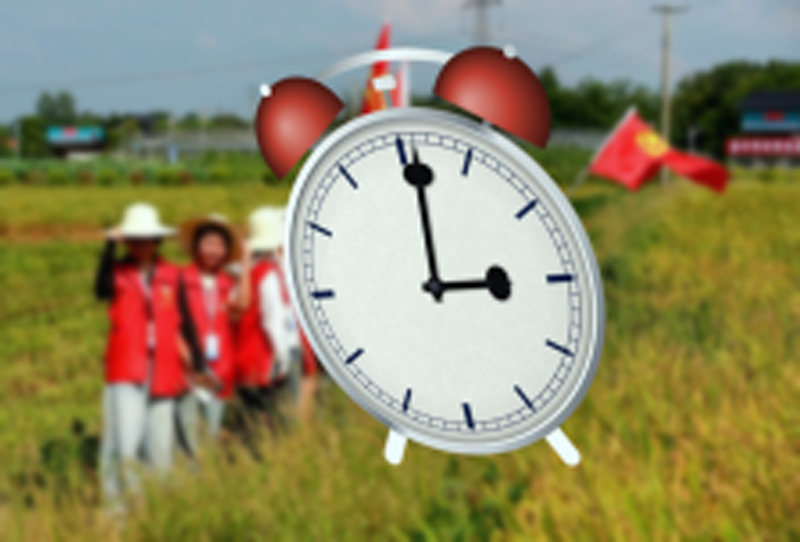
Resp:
h=3 m=1
